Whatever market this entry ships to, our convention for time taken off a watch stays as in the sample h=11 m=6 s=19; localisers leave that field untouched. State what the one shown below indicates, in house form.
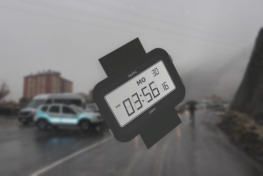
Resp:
h=3 m=56 s=16
